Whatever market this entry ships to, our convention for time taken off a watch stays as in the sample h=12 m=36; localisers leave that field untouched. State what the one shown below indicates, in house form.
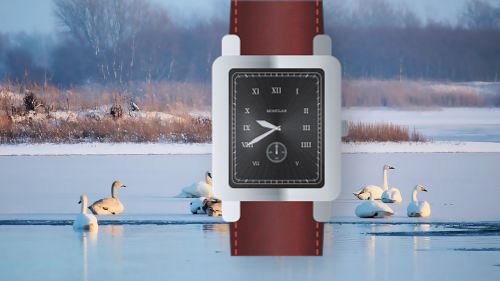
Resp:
h=9 m=40
